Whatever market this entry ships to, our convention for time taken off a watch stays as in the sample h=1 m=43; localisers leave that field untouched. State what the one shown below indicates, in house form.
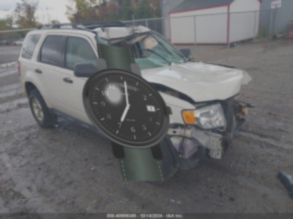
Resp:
h=7 m=1
